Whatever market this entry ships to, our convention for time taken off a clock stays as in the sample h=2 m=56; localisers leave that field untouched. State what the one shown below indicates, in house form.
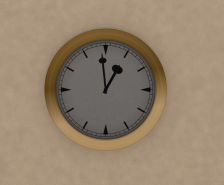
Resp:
h=12 m=59
